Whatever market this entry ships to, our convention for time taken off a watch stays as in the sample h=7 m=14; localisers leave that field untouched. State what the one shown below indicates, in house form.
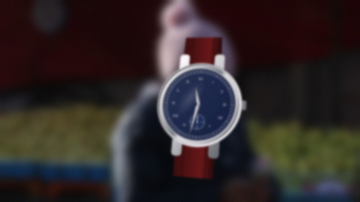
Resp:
h=11 m=32
